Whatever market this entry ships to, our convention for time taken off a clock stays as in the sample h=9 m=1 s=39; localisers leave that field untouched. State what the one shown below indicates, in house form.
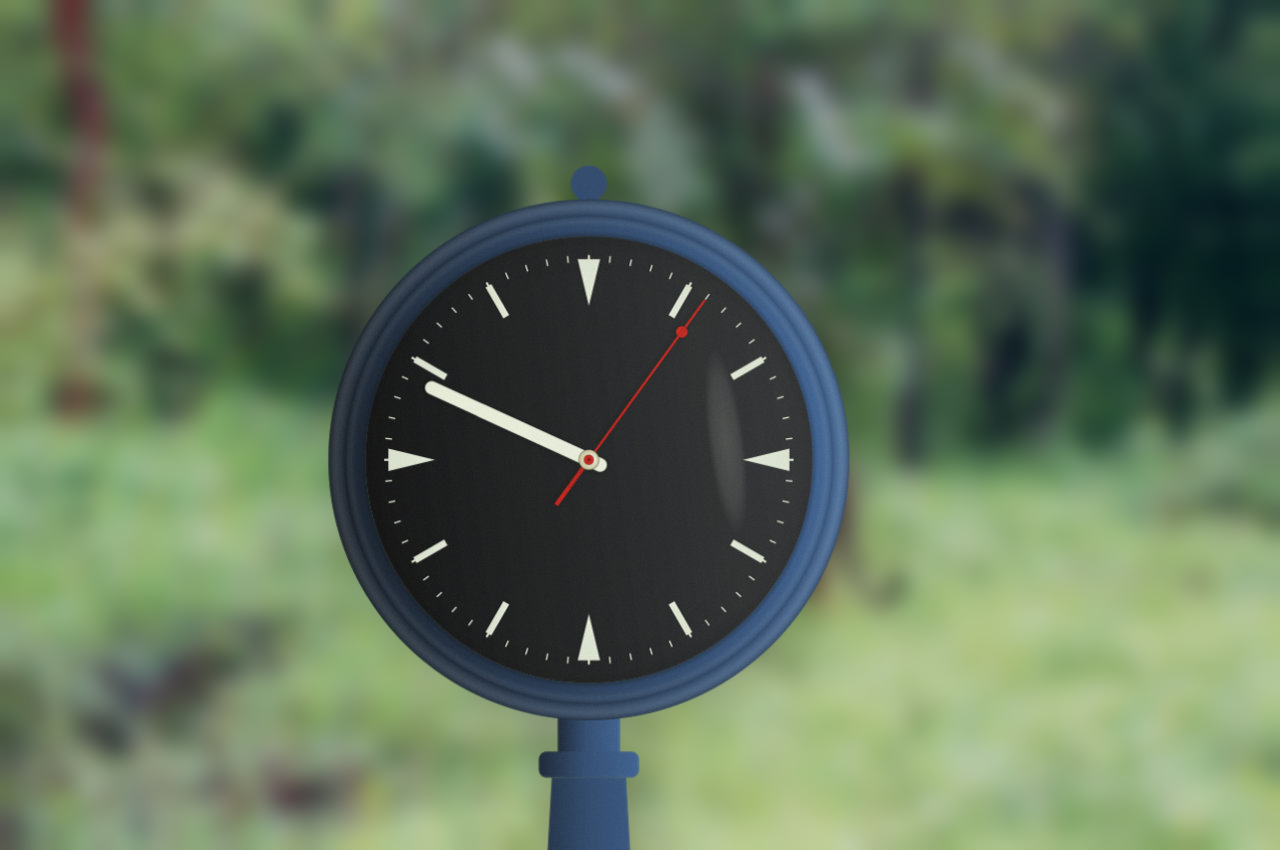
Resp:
h=9 m=49 s=6
